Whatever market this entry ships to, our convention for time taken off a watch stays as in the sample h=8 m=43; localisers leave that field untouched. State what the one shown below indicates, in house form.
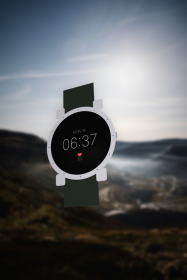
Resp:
h=6 m=37
